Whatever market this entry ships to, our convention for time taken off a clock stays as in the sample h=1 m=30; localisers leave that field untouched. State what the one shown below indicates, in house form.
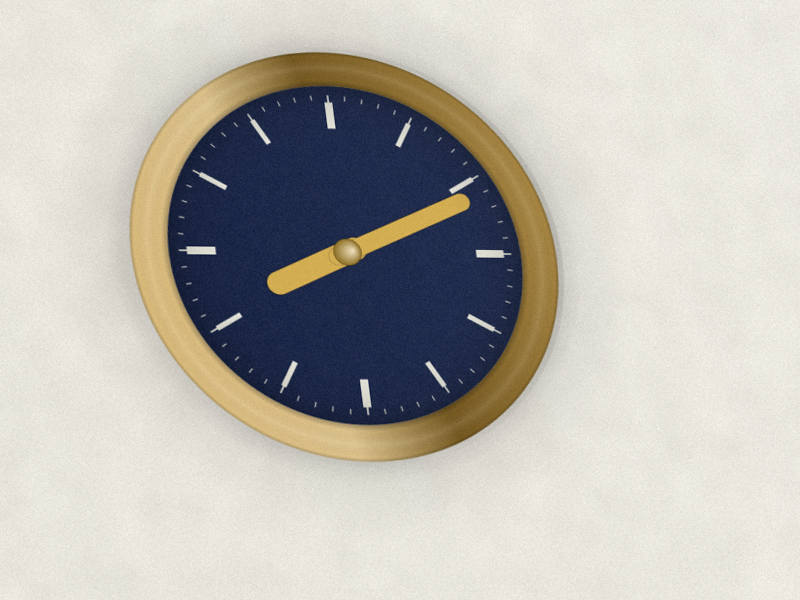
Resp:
h=8 m=11
